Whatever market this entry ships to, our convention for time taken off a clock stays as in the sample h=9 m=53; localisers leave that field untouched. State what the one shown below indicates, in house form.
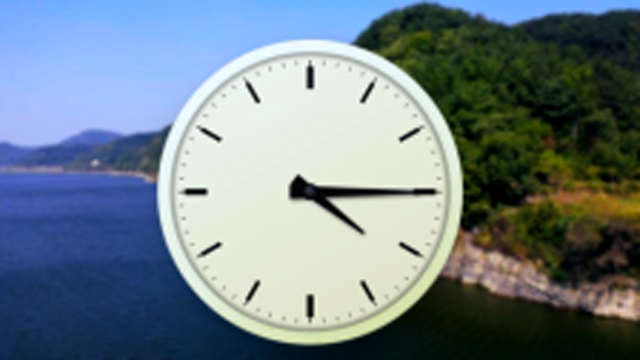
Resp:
h=4 m=15
